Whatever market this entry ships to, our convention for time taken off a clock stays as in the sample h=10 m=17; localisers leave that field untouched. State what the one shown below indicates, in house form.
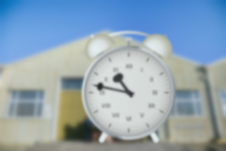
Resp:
h=10 m=47
